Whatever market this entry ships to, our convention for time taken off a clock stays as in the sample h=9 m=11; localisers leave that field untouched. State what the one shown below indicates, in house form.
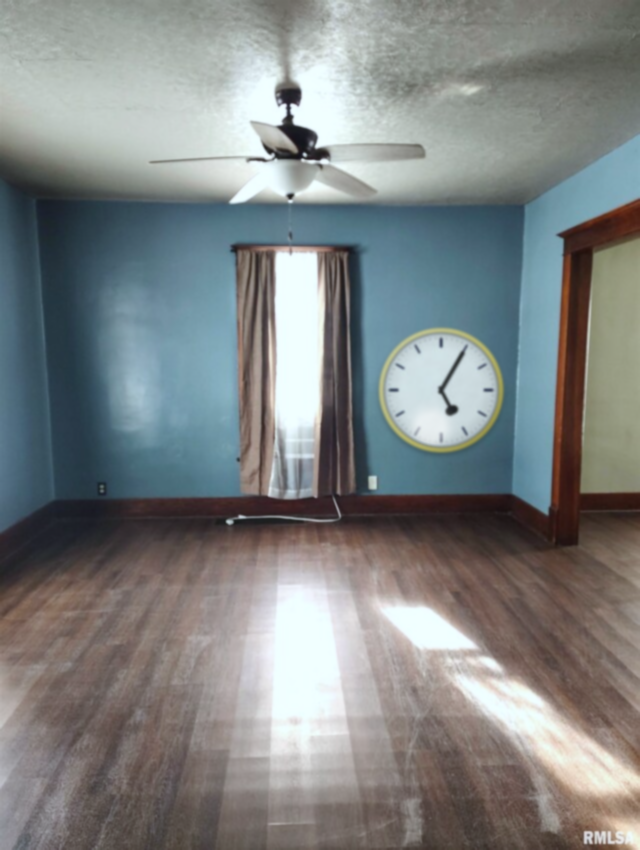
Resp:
h=5 m=5
